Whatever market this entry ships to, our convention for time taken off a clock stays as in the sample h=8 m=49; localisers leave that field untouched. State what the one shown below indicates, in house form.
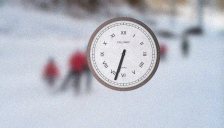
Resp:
h=6 m=33
